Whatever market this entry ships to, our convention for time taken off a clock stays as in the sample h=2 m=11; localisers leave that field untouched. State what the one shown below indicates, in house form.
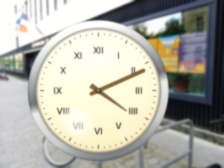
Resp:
h=4 m=11
